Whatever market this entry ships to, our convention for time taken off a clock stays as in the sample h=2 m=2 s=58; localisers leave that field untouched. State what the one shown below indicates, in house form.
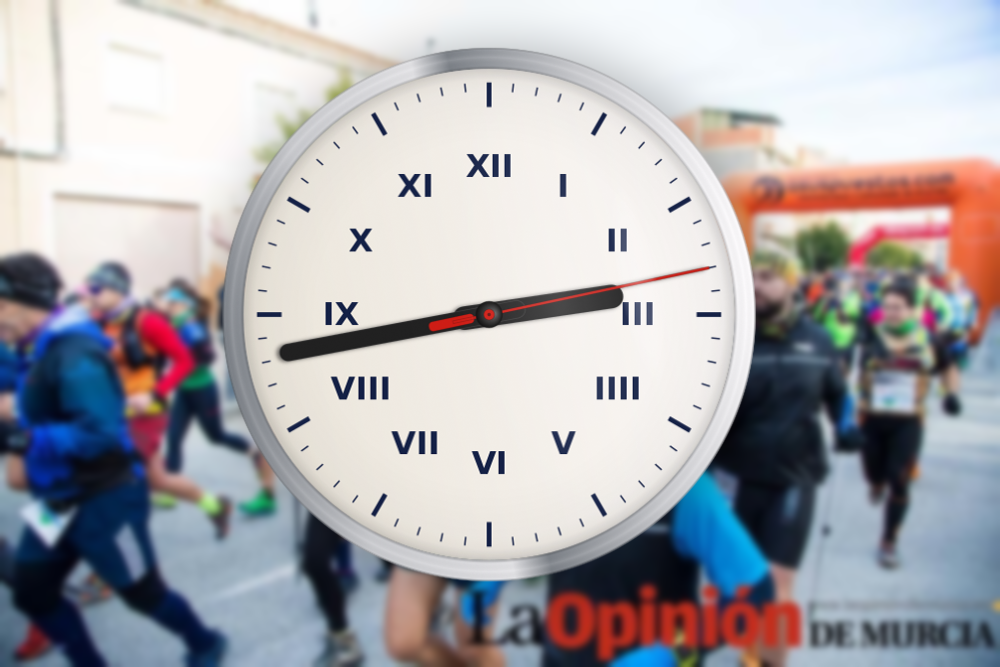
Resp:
h=2 m=43 s=13
